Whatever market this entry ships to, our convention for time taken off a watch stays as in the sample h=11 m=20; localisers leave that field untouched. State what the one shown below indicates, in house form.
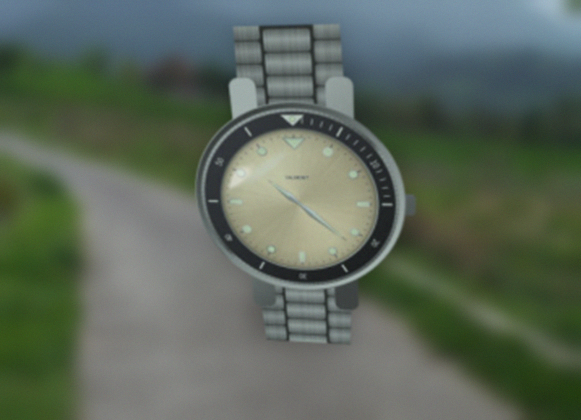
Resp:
h=10 m=22
